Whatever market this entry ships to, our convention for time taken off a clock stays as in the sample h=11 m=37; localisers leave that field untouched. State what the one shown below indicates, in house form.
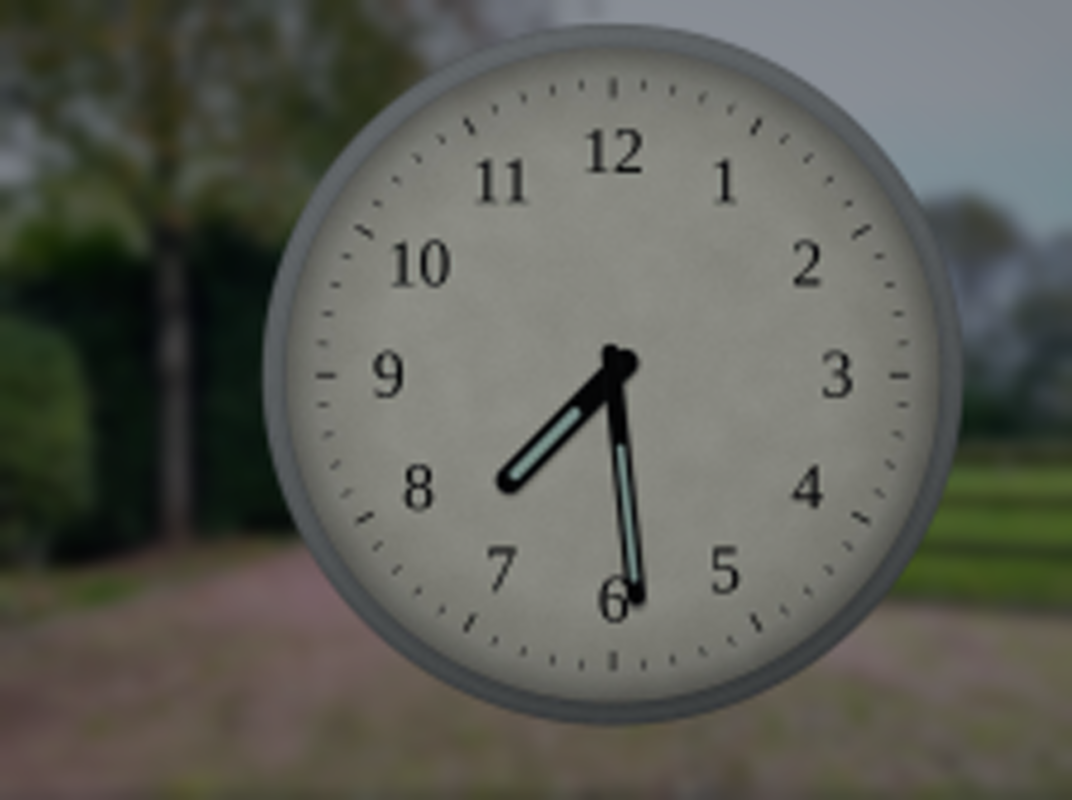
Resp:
h=7 m=29
